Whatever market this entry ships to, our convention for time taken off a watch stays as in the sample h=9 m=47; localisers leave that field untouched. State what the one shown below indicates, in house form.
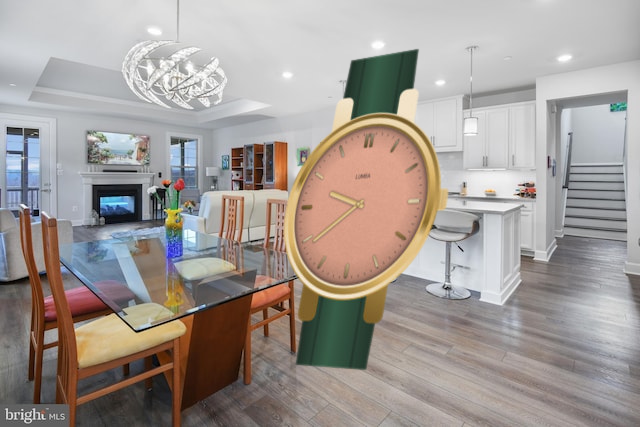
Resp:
h=9 m=39
